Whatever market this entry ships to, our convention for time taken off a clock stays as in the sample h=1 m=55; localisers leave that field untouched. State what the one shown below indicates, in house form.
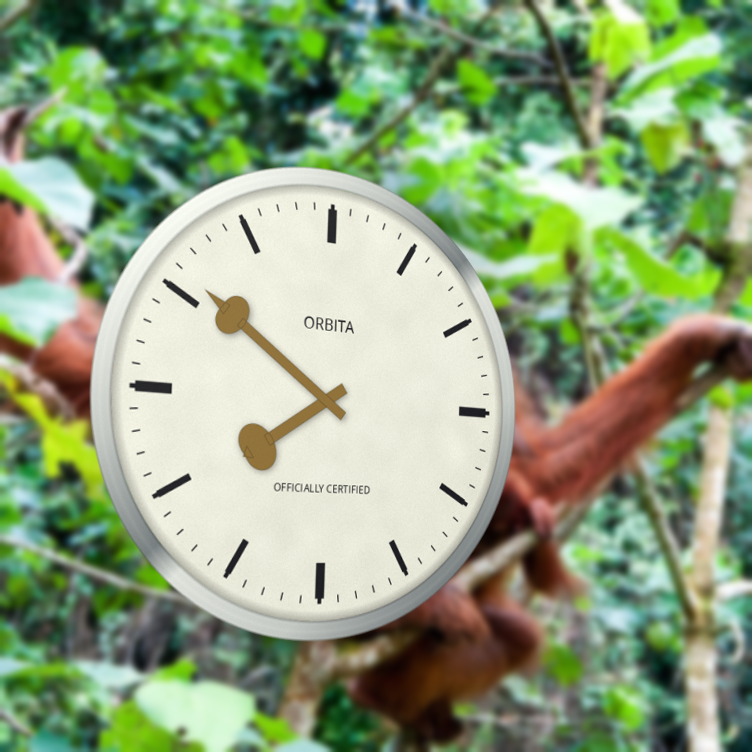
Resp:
h=7 m=51
